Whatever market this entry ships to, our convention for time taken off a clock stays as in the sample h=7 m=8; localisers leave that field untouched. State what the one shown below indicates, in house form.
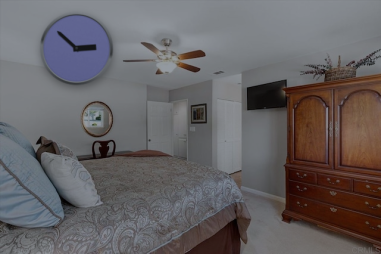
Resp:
h=2 m=52
